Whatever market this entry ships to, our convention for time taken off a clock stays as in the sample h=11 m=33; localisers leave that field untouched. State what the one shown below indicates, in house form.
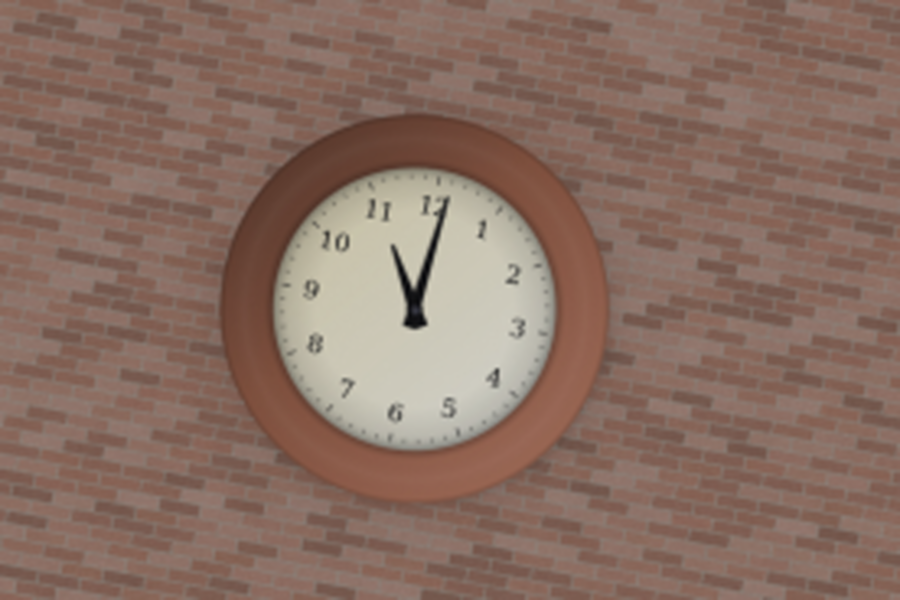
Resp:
h=11 m=1
